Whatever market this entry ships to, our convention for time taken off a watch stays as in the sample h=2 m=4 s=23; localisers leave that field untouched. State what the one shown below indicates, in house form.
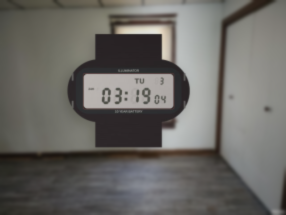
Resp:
h=3 m=19 s=4
